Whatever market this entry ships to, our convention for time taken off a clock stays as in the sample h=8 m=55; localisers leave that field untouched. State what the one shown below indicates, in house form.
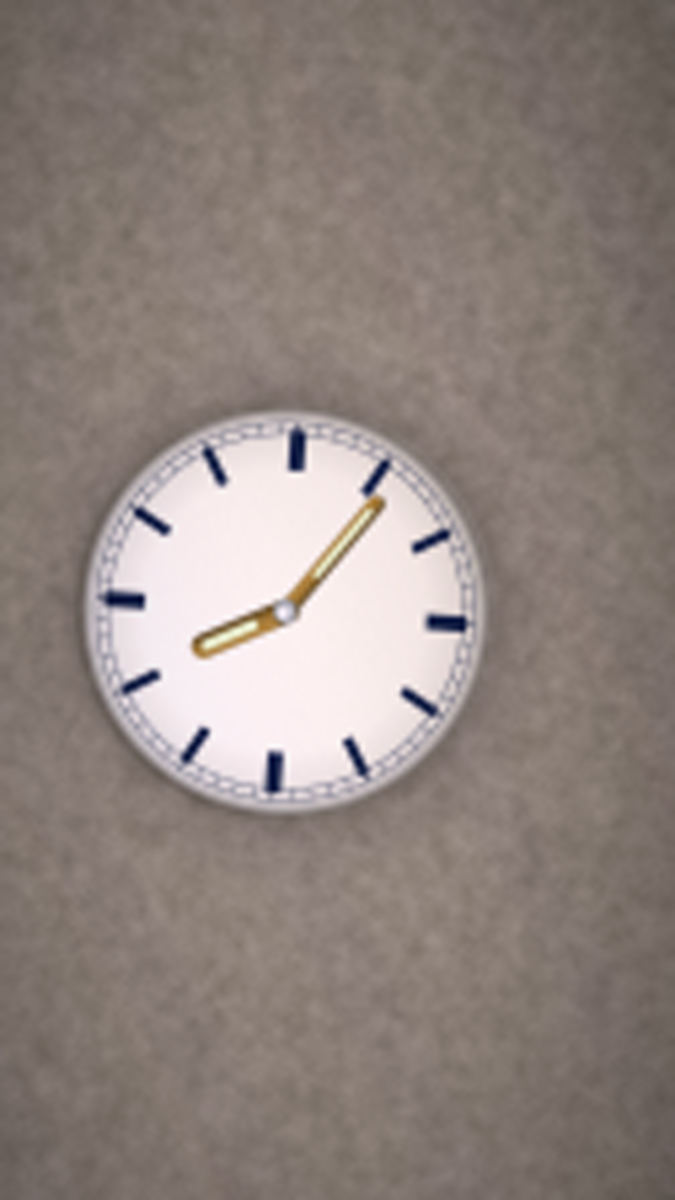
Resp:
h=8 m=6
